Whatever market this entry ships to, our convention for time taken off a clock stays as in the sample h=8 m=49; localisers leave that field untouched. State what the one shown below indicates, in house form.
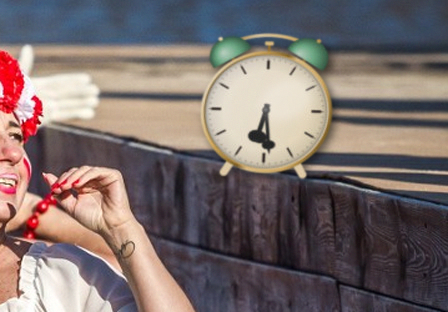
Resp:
h=6 m=29
